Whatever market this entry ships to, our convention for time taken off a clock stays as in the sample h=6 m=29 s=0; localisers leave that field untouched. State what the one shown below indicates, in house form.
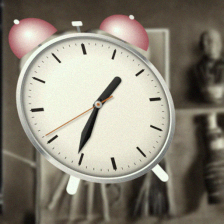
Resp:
h=1 m=35 s=41
